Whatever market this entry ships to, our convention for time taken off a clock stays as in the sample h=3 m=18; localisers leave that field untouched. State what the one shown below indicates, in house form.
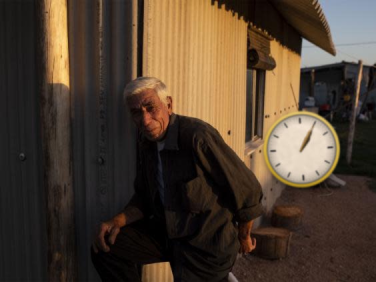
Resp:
h=1 m=5
